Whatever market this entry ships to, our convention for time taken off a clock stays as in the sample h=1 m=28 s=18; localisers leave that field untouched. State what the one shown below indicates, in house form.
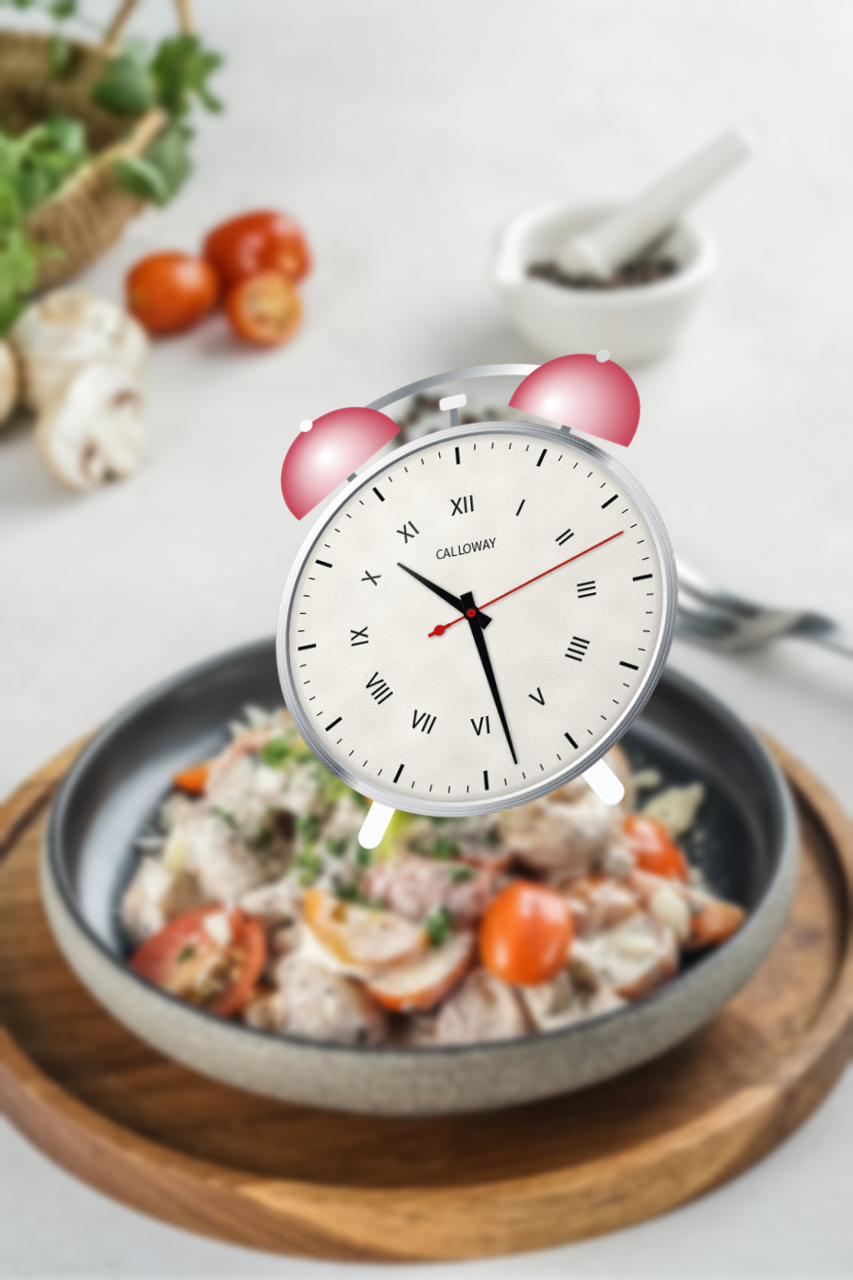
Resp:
h=10 m=28 s=12
